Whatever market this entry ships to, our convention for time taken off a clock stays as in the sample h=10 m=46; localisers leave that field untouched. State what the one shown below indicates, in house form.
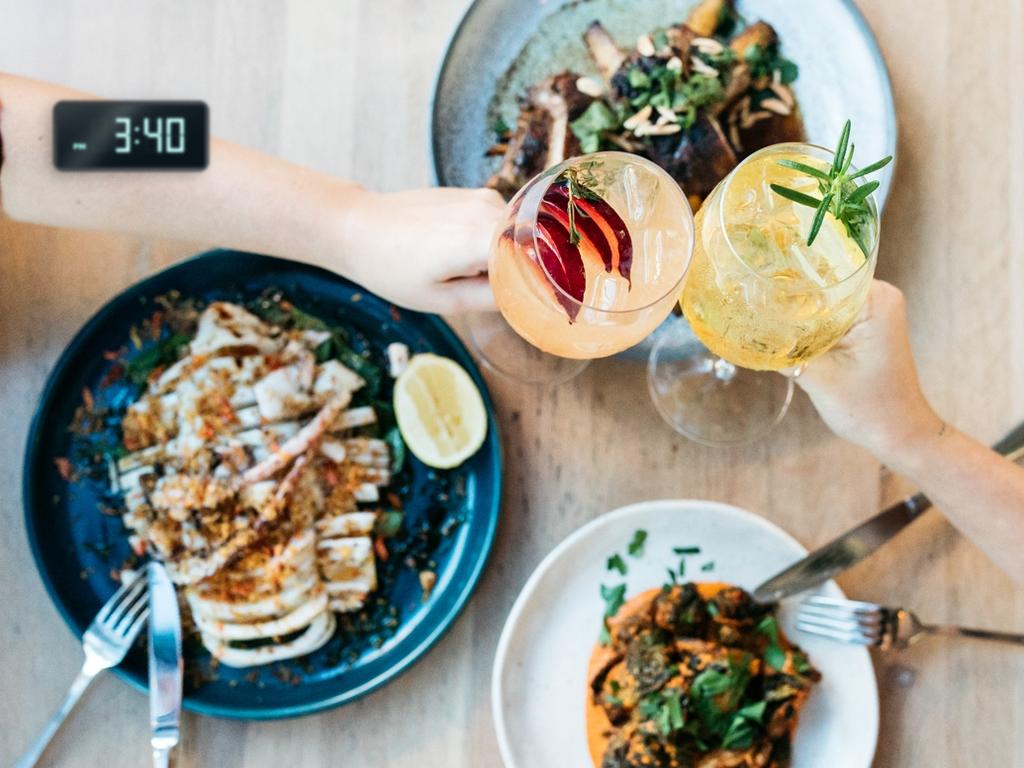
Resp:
h=3 m=40
